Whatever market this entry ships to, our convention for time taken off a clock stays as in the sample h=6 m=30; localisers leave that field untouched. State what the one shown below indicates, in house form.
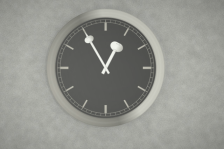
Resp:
h=12 m=55
